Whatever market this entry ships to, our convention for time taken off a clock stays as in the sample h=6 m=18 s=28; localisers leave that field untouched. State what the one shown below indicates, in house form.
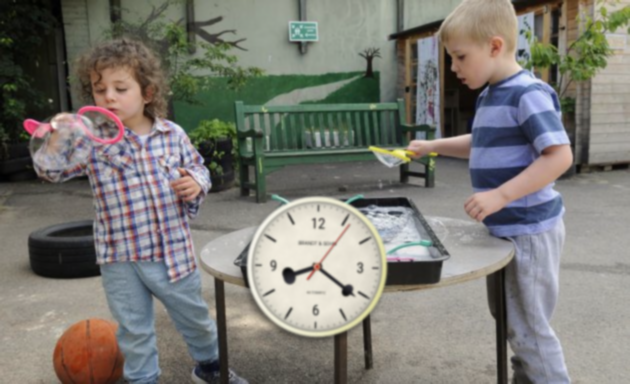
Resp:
h=8 m=21 s=6
